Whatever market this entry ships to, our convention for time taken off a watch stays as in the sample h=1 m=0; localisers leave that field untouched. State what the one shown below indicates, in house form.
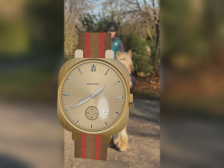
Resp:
h=1 m=40
